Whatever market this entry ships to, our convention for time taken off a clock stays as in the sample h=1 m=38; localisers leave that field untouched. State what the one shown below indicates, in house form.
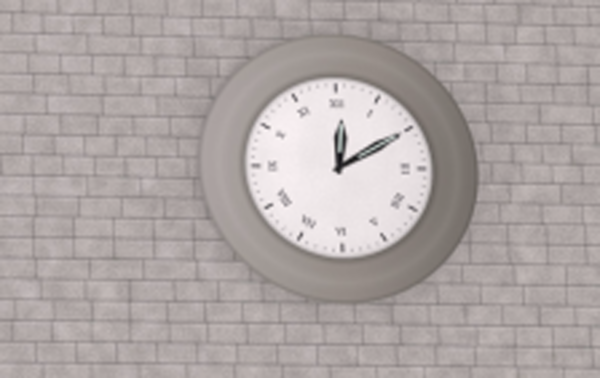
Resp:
h=12 m=10
